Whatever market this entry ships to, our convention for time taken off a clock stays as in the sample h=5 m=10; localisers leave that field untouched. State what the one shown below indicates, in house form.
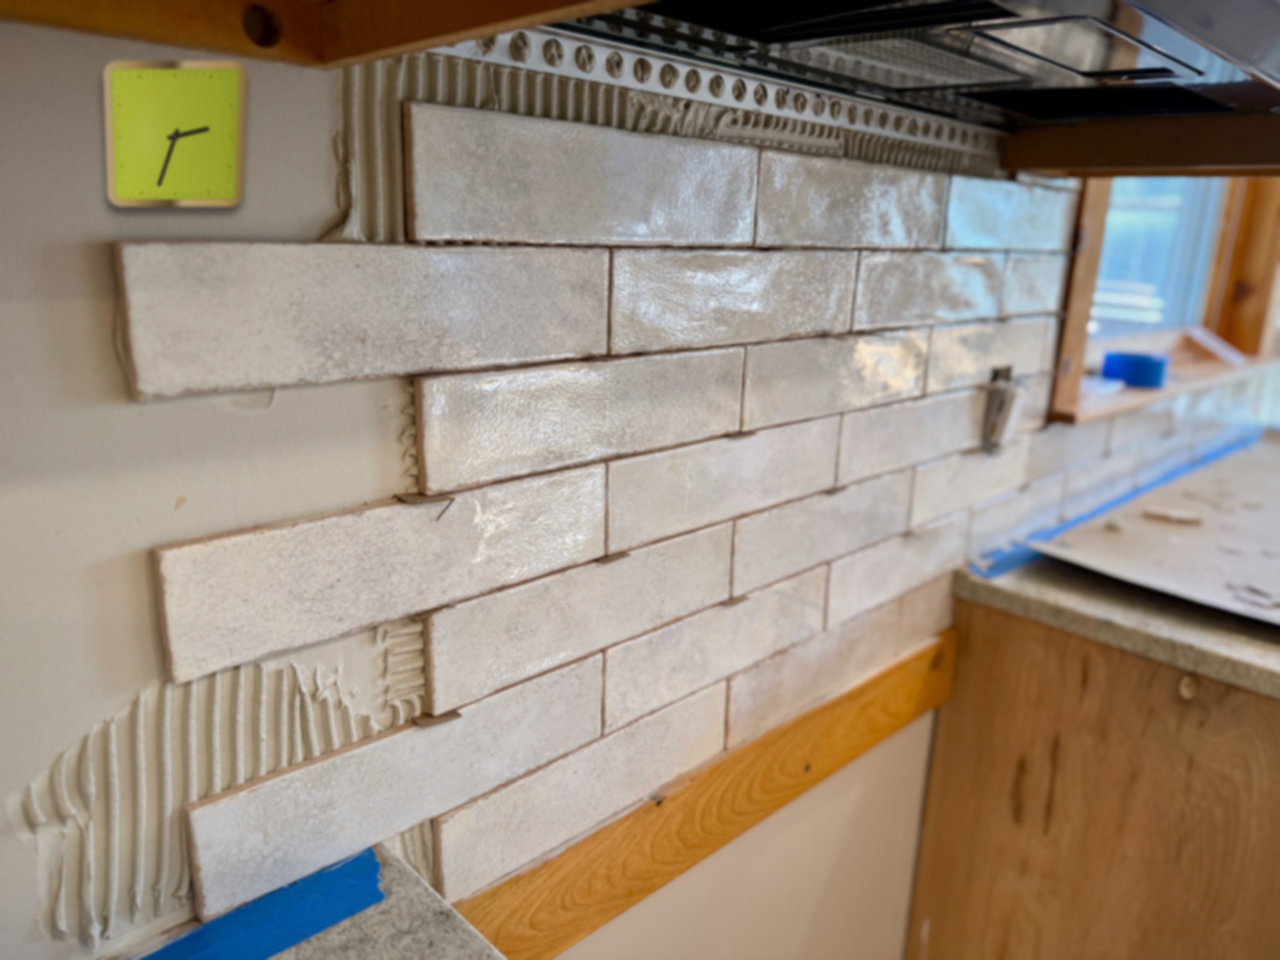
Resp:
h=2 m=33
